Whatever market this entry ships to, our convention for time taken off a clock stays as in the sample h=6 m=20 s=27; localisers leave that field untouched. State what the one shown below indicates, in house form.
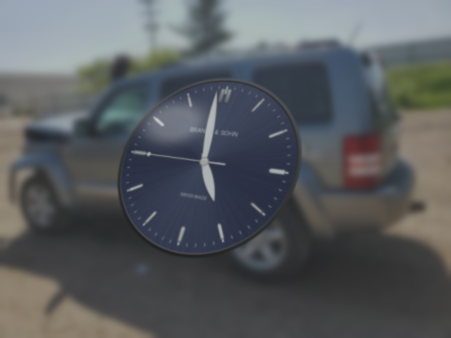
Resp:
h=4 m=58 s=45
